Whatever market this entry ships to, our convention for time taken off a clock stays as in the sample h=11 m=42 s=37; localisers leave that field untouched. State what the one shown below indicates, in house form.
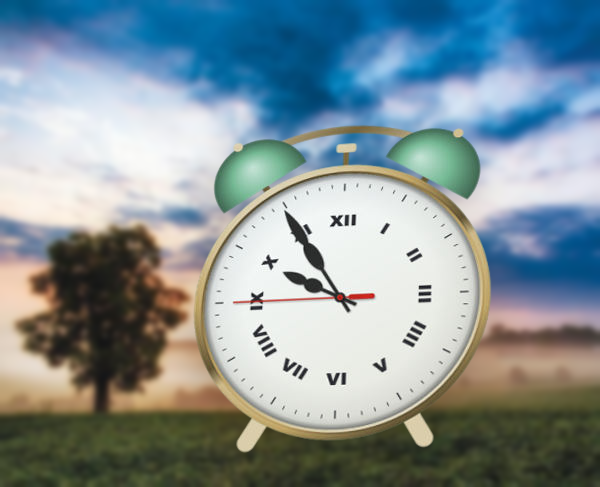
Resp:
h=9 m=54 s=45
